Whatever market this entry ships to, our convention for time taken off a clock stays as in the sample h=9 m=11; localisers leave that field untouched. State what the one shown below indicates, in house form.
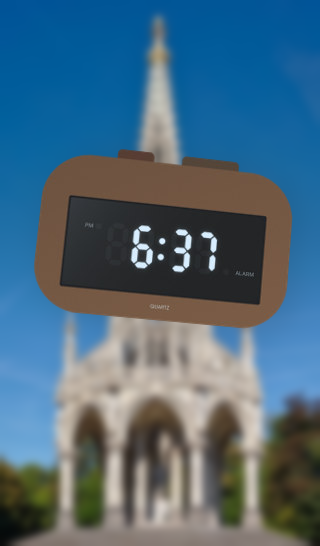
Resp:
h=6 m=37
